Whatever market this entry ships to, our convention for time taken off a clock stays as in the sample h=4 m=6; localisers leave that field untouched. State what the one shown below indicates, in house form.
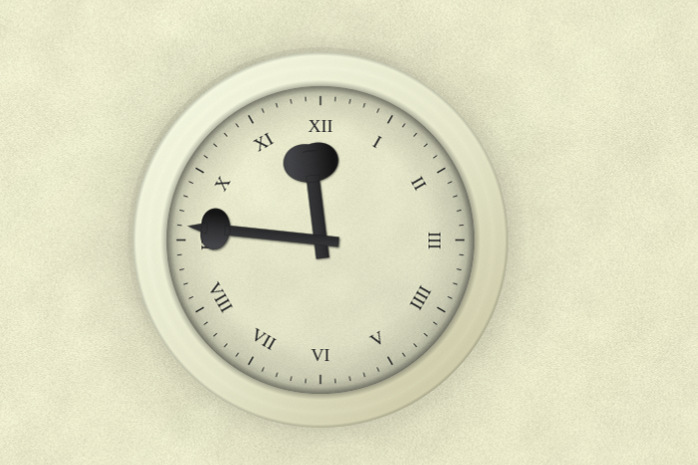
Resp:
h=11 m=46
